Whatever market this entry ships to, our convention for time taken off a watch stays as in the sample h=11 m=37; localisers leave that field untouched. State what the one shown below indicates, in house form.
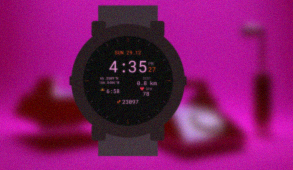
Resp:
h=4 m=35
